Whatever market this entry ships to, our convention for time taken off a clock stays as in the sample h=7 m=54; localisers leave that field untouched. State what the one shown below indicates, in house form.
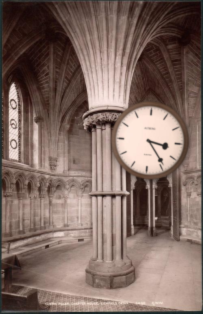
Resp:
h=3 m=24
